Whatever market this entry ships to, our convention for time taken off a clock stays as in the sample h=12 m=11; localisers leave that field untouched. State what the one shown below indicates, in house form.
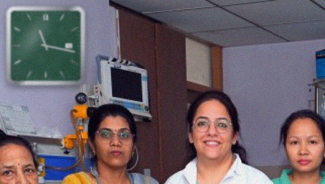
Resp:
h=11 m=17
